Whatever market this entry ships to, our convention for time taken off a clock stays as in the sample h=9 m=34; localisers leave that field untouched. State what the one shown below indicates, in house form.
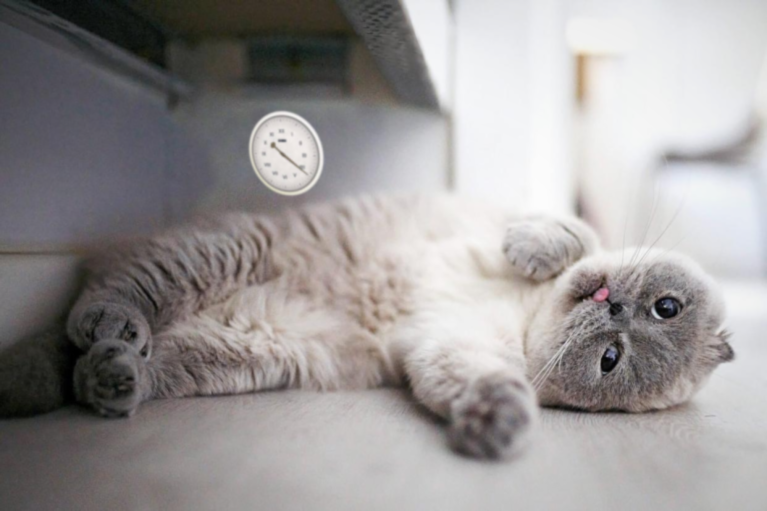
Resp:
h=10 m=21
